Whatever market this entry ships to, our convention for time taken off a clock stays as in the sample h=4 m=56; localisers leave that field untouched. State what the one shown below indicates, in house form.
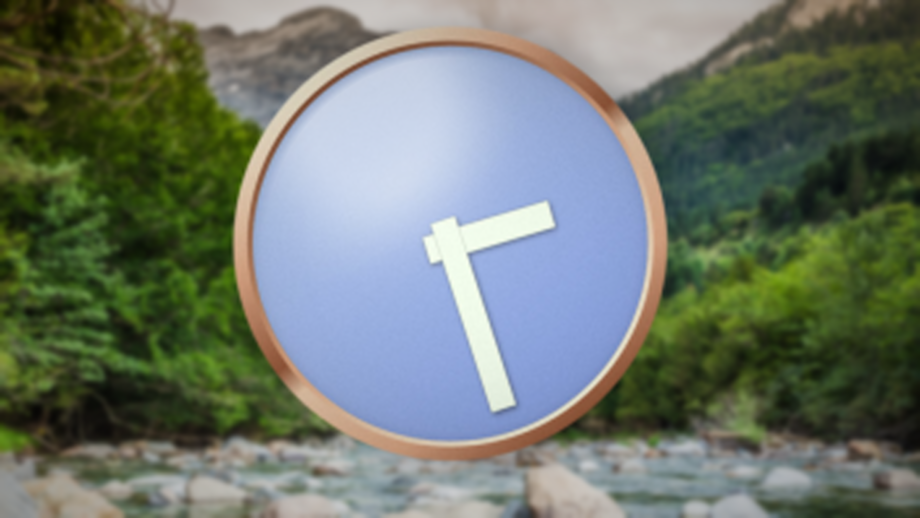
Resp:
h=2 m=27
